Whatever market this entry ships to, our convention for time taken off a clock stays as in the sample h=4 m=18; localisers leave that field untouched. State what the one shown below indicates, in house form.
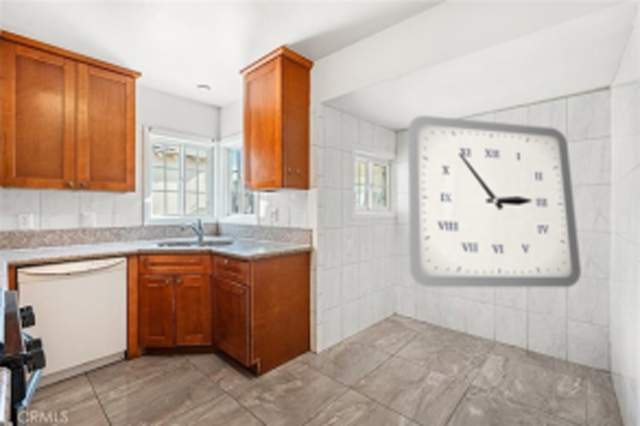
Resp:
h=2 m=54
